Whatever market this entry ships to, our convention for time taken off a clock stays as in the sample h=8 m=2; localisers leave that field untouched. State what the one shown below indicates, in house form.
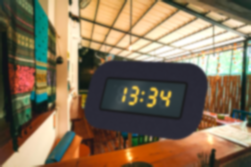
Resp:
h=13 m=34
